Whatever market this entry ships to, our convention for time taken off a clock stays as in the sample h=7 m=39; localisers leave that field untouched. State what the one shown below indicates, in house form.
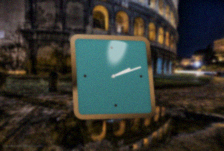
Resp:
h=2 m=12
